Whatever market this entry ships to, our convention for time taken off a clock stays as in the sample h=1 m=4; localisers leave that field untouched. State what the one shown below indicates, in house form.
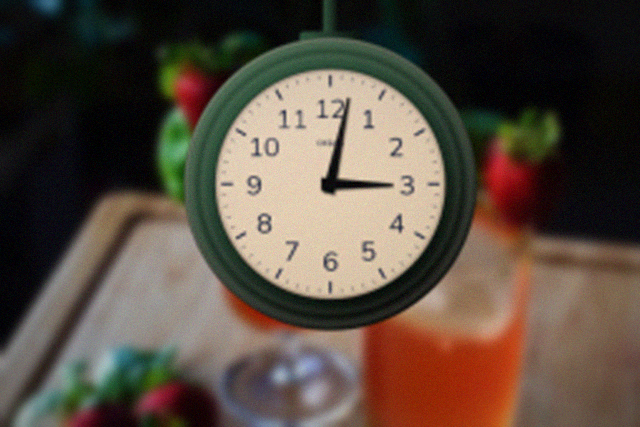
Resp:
h=3 m=2
